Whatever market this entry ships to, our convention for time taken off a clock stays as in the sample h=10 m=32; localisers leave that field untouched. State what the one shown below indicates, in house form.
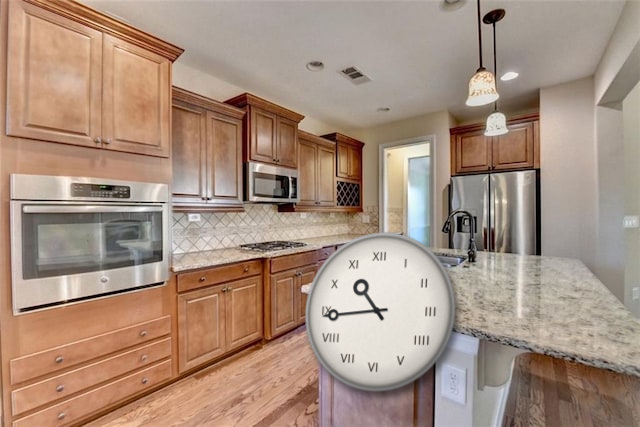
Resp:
h=10 m=44
